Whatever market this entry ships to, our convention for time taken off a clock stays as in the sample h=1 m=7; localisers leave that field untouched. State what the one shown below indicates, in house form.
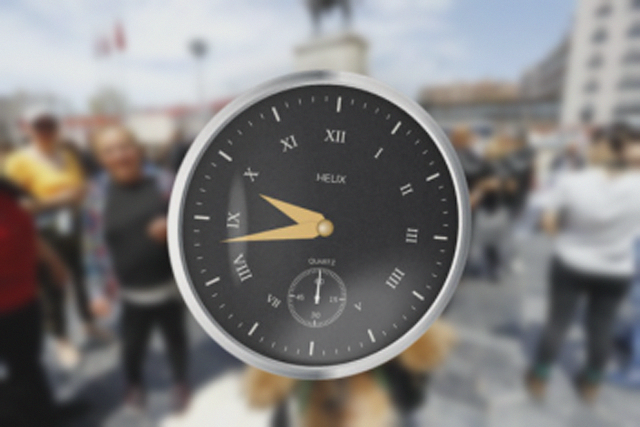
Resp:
h=9 m=43
